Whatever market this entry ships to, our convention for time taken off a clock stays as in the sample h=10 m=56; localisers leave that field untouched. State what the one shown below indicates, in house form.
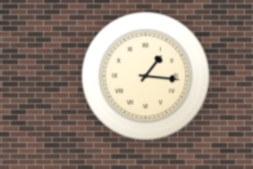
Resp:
h=1 m=16
